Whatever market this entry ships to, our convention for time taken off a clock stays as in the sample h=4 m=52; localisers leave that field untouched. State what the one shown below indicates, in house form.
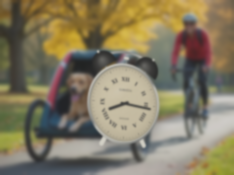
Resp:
h=8 m=16
